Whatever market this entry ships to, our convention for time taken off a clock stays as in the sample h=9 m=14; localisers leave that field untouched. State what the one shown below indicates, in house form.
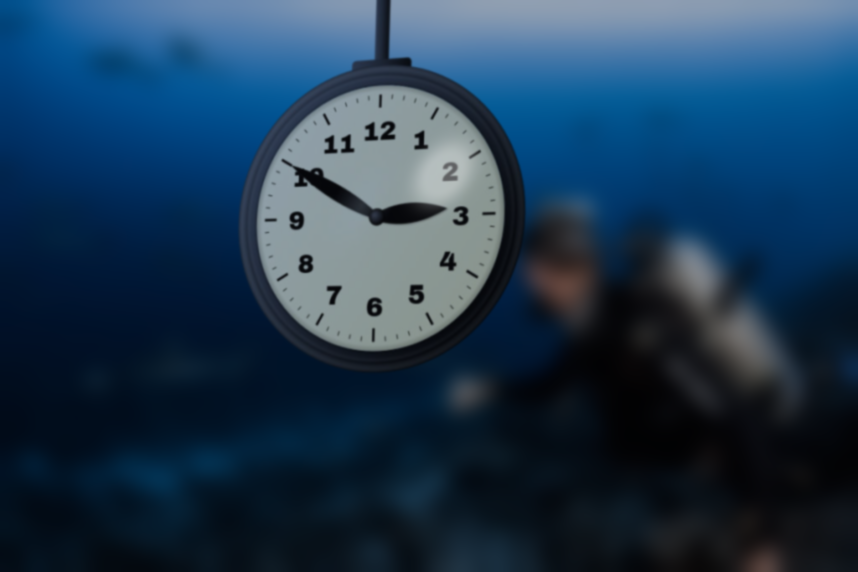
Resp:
h=2 m=50
